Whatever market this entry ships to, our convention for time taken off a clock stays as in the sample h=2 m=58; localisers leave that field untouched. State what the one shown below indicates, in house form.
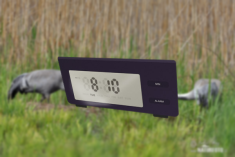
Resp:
h=8 m=10
